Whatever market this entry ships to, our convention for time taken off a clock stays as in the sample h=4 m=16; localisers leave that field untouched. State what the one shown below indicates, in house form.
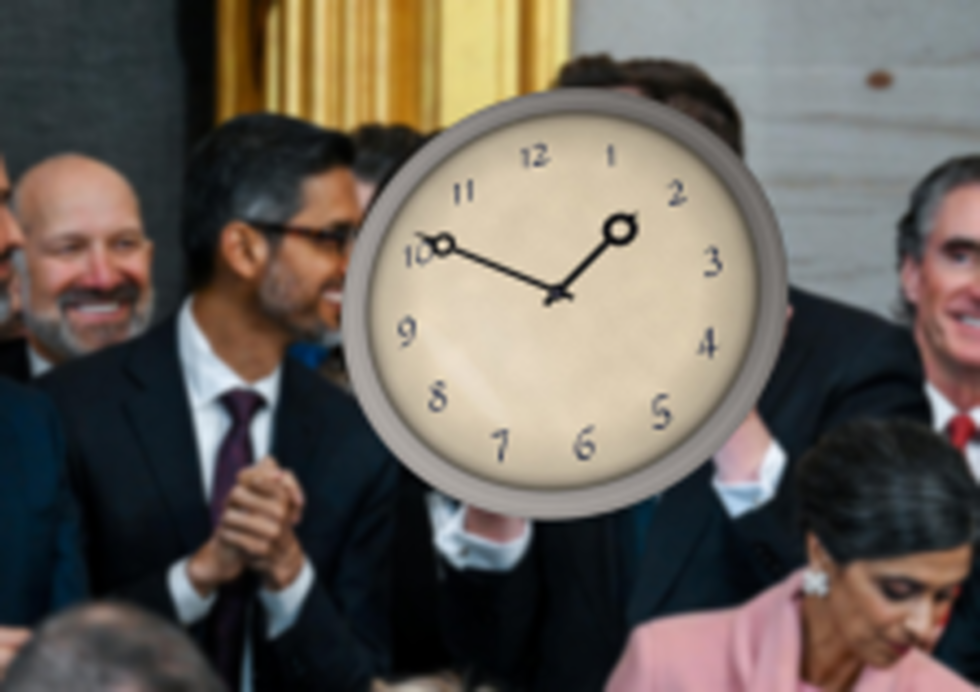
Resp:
h=1 m=51
